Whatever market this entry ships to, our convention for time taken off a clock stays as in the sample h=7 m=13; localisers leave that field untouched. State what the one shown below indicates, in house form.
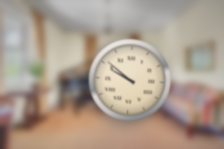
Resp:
h=9 m=51
